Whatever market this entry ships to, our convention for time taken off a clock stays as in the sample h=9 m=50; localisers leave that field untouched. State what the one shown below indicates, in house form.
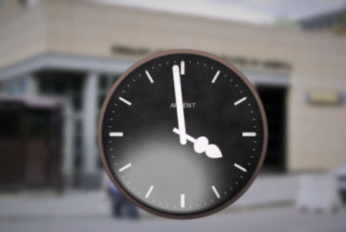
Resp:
h=3 m=59
